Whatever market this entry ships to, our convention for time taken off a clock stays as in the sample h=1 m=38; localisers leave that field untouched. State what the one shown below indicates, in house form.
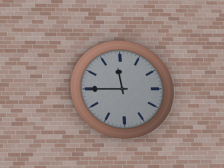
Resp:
h=11 m=45
